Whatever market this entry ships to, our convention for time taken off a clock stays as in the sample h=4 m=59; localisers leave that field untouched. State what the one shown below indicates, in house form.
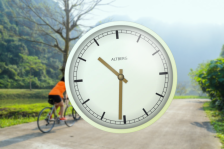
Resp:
h=10 m=31
